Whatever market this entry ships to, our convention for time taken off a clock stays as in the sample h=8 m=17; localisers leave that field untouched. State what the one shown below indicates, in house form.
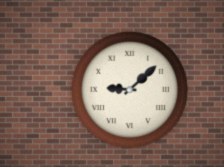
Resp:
h=9 m=8
